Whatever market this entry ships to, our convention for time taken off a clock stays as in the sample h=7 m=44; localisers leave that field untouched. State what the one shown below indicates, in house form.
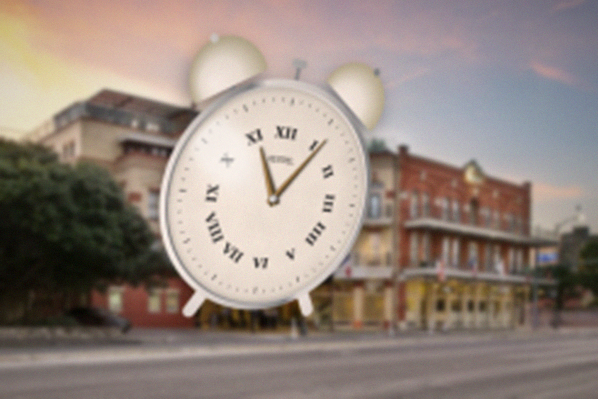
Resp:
h=11 m=6
